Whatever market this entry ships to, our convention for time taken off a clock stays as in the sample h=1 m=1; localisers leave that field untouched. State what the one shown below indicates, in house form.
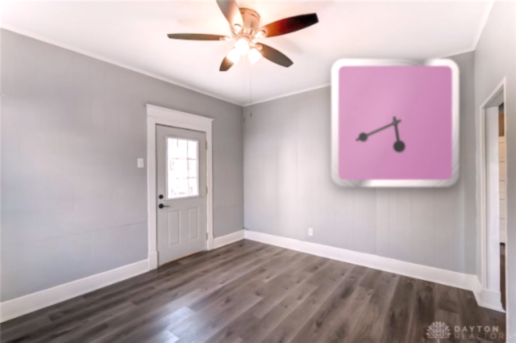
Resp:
h=5 m=41
